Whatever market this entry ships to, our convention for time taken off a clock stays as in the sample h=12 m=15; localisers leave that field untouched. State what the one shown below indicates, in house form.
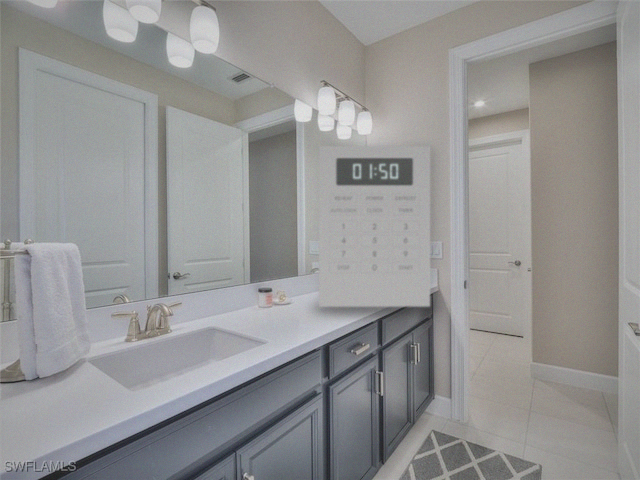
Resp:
h=1 m=50
